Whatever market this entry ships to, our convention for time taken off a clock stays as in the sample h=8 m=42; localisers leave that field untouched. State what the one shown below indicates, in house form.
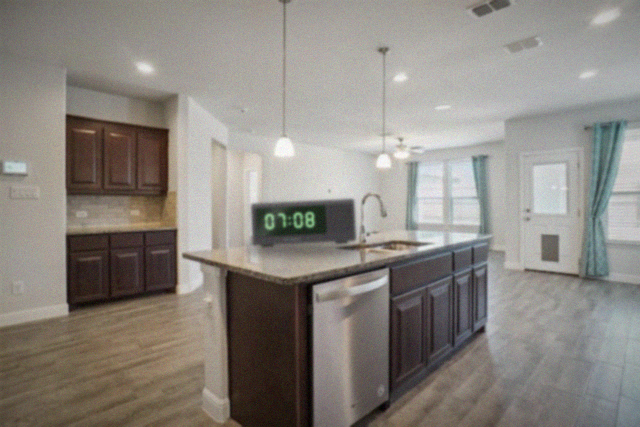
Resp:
h=7 m=8
